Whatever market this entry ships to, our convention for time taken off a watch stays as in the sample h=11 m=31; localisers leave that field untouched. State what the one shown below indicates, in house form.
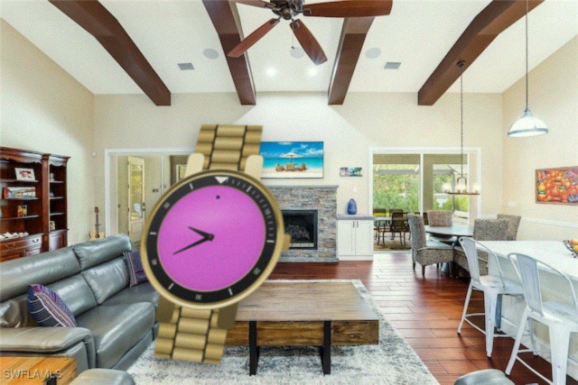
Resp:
h=9 m=40
